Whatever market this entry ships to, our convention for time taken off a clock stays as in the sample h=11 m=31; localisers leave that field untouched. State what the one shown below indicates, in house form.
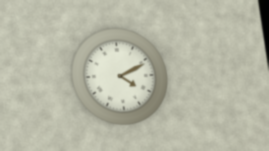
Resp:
h=4 m=11
